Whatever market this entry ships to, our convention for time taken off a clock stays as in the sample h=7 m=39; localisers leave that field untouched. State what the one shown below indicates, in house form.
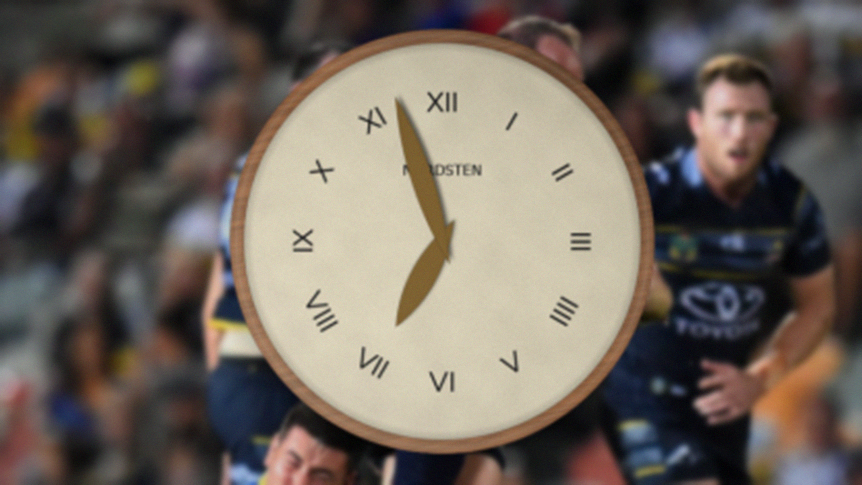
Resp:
h=6 m=57
